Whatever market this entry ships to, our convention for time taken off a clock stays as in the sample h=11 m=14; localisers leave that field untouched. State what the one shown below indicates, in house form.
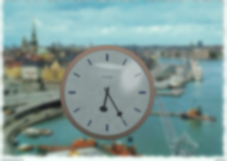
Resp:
h=6 m=25
